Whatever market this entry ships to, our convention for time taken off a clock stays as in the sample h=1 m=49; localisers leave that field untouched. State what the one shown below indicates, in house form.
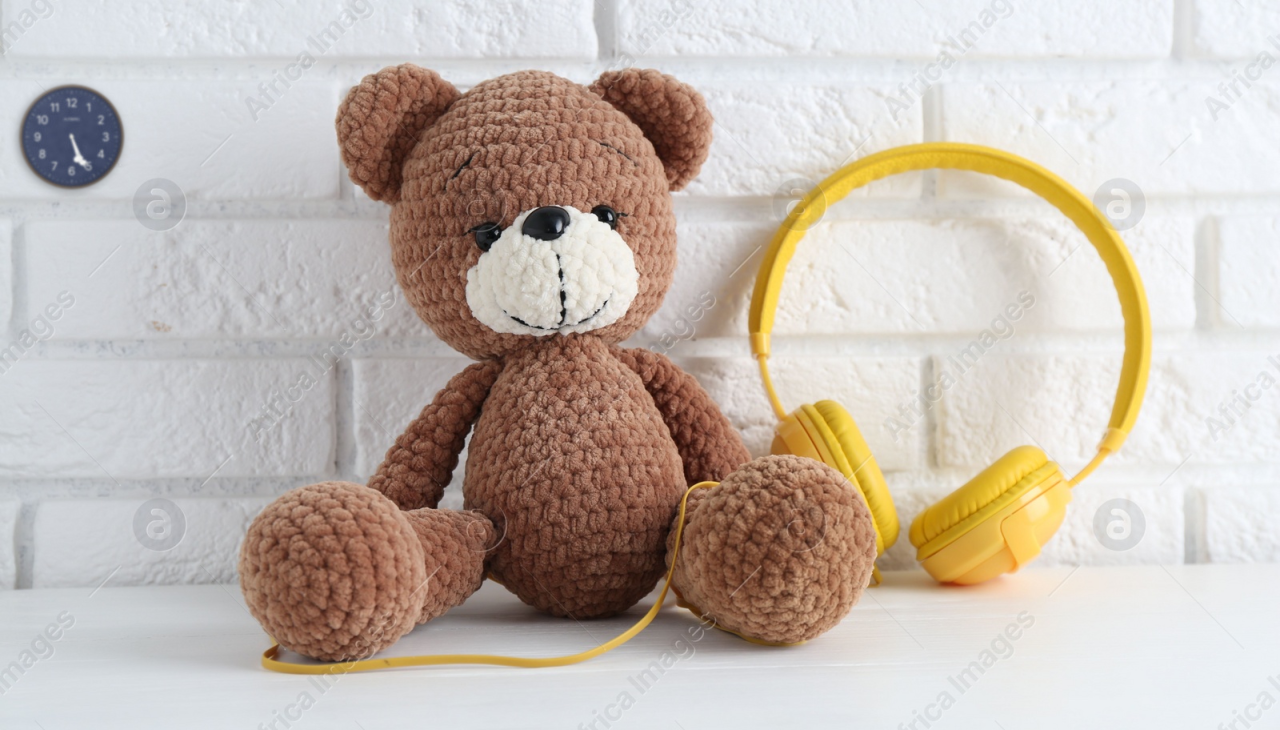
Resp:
h=5 m=26
